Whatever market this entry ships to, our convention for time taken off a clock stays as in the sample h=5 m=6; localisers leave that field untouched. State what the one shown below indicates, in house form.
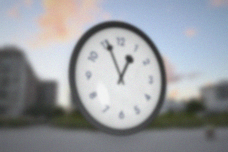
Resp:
h=12 m=56
